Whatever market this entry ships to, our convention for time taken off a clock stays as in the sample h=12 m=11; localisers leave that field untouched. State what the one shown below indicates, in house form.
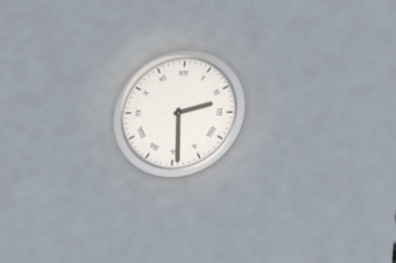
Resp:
h=2 m=29
